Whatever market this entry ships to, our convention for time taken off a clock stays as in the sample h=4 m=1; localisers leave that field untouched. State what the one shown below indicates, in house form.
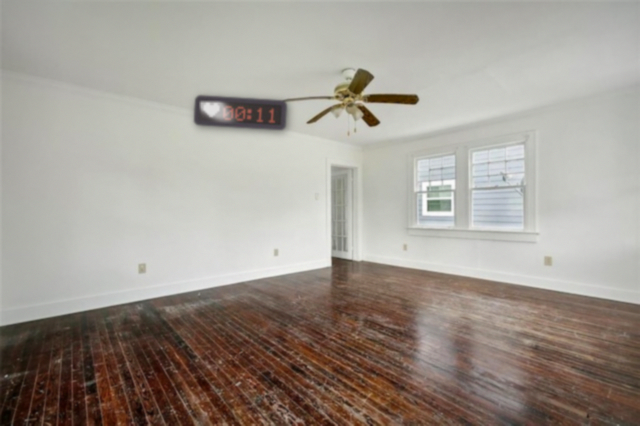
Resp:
h=0 m=11
